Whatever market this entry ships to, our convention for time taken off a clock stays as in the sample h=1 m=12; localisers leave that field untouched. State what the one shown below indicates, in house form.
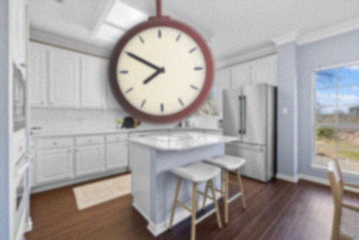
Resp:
h=7 m=50
